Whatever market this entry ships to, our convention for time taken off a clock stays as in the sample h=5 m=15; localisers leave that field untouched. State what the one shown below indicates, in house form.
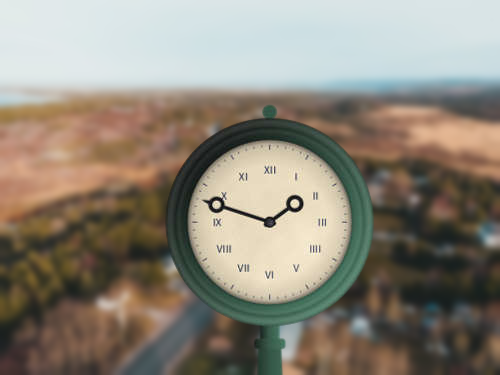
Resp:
h=1 m=48
